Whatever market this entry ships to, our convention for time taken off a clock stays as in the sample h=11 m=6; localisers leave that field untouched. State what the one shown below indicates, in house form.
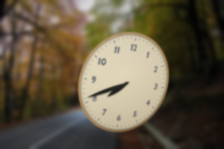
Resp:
h=7 m=41
